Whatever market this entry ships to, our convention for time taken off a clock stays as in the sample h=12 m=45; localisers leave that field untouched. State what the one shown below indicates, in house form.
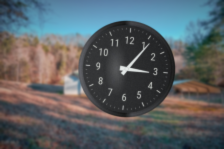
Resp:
h=3 m=6
